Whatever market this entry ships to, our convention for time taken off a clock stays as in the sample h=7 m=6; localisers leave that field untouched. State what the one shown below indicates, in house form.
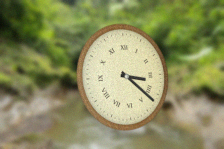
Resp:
h=3 m=22
